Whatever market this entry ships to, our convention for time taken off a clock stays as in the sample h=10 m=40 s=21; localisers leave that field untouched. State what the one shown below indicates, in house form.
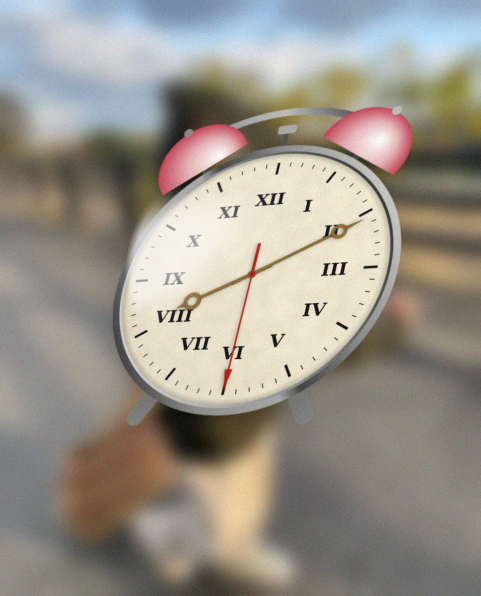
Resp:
h=8 m=10 s=30
